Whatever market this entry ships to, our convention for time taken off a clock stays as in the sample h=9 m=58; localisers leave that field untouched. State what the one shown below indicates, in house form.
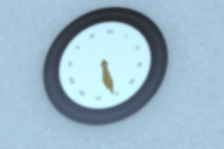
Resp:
h=5 m=26
